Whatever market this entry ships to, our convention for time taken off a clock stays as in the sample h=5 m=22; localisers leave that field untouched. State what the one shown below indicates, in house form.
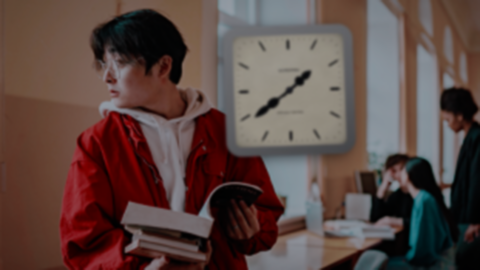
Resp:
h=1 m=39
